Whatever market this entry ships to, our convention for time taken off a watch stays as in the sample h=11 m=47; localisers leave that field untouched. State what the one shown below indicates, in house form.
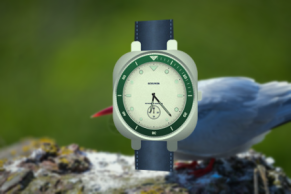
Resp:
h=6 m=23
